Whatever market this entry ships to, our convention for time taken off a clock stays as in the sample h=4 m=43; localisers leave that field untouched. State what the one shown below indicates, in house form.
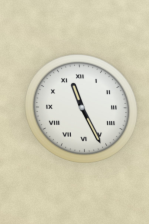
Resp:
h=11 m=26
